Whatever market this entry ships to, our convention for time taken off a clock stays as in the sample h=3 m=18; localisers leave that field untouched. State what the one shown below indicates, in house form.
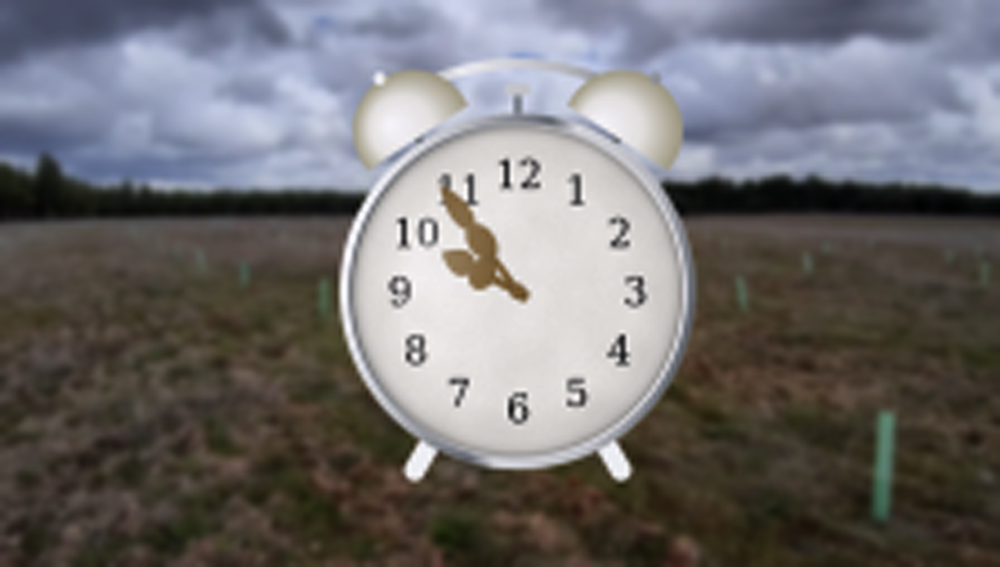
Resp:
h=9 m=54
